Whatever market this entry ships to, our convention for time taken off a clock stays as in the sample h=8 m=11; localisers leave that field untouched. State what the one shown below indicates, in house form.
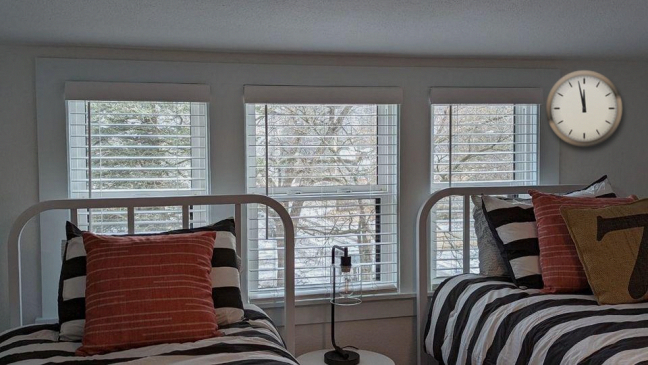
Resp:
h=11 m=58
